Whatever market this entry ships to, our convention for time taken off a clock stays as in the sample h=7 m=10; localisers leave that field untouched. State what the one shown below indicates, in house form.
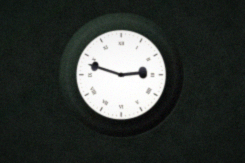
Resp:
h=2 m=48
